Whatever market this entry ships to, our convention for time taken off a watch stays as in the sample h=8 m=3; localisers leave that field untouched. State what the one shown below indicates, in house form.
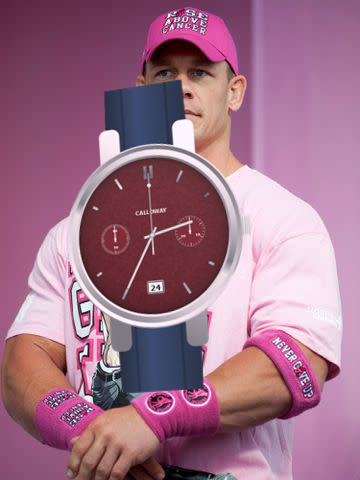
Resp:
h=2 m=35
